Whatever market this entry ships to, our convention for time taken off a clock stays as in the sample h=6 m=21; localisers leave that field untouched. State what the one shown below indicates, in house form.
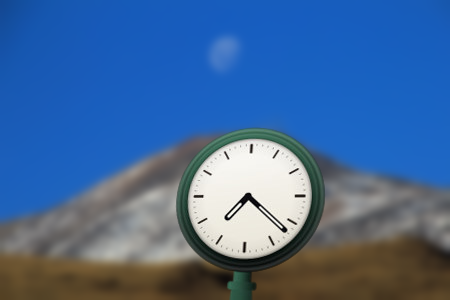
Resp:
h=7 m=22
